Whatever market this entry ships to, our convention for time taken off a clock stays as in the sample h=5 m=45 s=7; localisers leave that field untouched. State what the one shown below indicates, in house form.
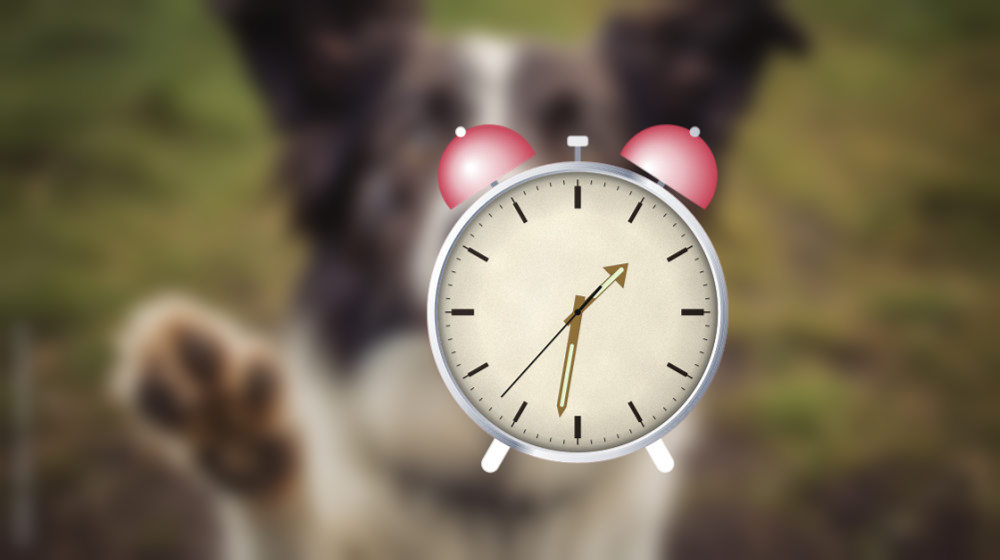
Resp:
h=1 m=31 s=37
